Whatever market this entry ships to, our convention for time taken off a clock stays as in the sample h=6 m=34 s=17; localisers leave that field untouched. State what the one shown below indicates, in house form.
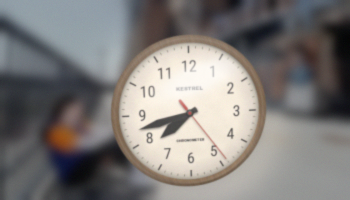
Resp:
h=7 m=42 s=24
